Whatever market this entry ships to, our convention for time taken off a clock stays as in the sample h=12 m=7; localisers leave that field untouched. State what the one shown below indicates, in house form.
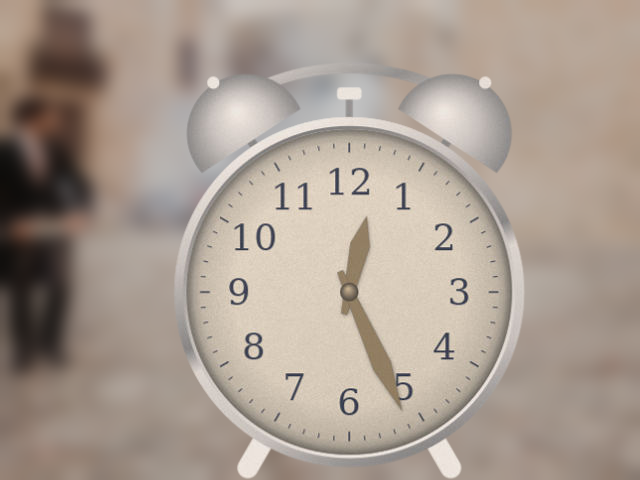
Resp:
h=12 m=26
